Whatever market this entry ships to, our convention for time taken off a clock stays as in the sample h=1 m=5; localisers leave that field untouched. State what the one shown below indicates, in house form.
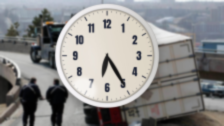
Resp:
h=6 m=25
